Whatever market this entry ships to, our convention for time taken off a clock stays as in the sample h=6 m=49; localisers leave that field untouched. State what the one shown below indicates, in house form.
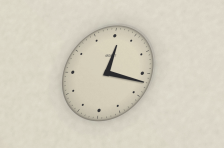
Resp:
h=12 m=17
